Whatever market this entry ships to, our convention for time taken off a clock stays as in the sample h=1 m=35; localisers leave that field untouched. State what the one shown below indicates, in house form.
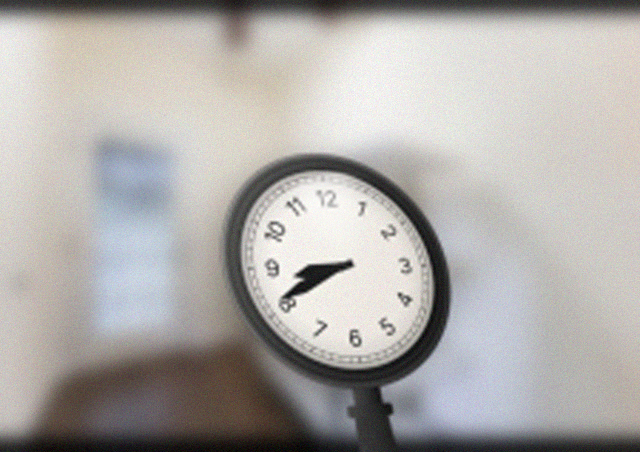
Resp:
h=8 m=41
